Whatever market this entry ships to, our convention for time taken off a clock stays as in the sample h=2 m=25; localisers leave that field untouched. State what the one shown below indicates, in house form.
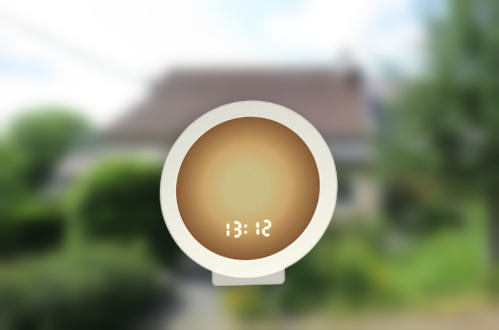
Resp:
h=13 m=12
